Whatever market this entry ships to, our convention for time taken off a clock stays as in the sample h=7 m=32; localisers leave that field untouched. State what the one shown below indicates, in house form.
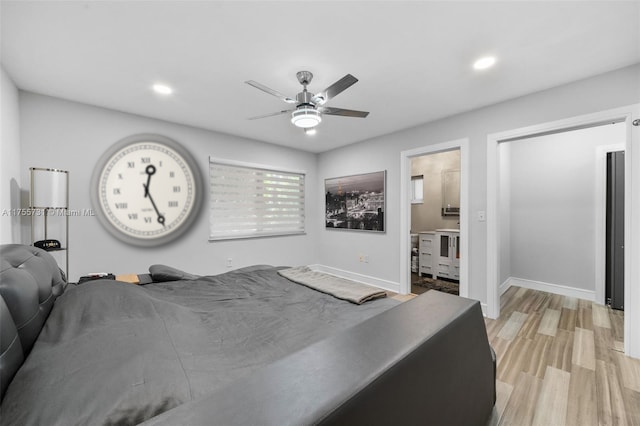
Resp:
h=12 m=26
